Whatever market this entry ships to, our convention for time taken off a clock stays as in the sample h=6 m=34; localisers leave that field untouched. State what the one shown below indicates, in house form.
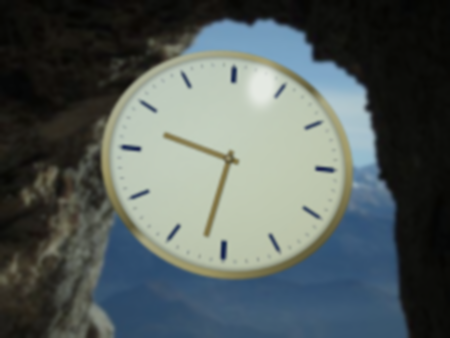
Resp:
h=9 m=32
